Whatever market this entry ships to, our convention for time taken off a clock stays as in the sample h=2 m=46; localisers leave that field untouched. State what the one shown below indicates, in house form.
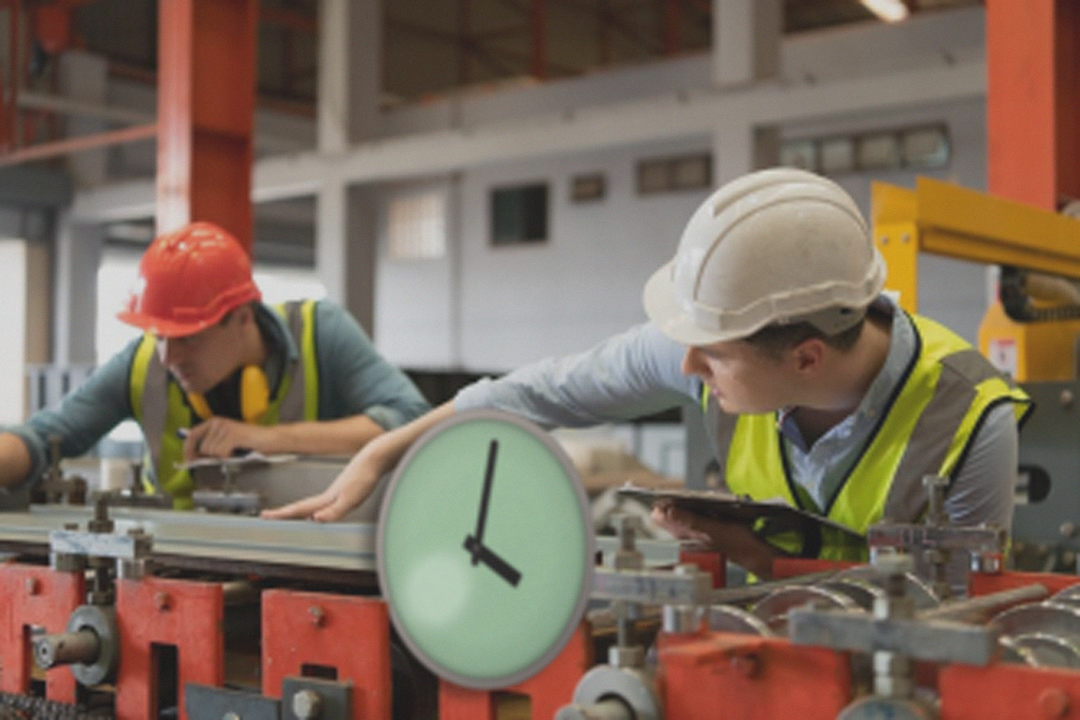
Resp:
h=4 m=2
